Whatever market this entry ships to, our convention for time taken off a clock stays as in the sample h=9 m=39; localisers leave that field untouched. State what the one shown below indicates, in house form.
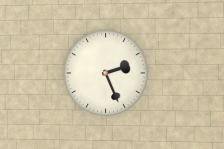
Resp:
h=2 m=26
